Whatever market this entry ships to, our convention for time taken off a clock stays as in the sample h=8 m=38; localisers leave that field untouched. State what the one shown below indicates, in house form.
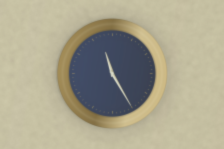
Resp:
h=11 m=25
